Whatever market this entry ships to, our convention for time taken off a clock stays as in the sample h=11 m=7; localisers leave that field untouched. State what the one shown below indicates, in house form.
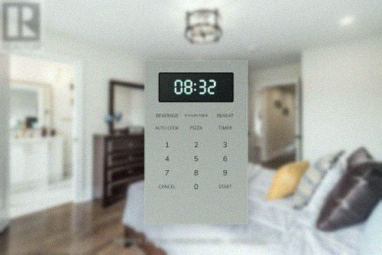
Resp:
h=8 m=32
